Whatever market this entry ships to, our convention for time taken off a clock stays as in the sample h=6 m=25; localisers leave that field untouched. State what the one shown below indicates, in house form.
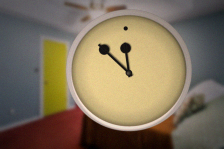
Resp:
h=11 m=53
